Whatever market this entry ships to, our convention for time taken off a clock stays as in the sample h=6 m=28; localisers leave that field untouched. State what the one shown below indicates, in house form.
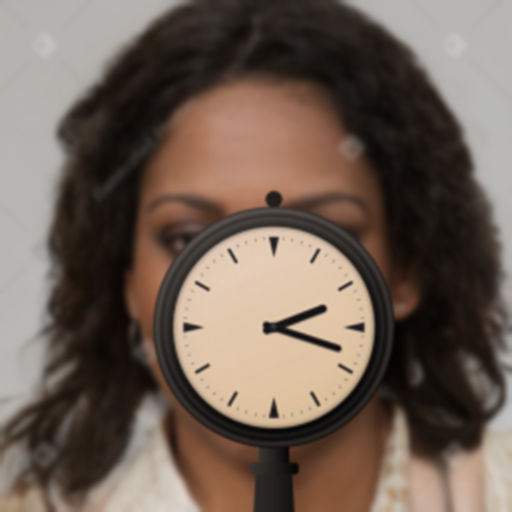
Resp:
h=2 m=18
